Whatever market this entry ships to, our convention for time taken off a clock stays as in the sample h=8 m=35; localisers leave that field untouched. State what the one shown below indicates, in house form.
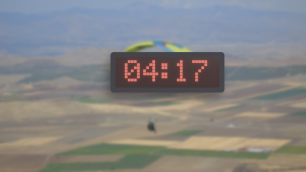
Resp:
h=4 m=17
